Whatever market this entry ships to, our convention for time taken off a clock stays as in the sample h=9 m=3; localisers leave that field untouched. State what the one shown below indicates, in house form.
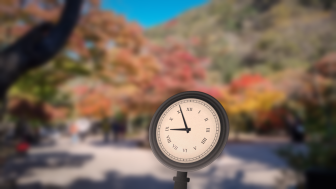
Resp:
h=8 m=56
